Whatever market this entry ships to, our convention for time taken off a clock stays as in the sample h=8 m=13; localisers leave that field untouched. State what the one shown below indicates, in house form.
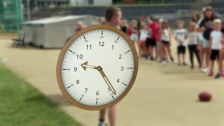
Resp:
h=9 m=24
